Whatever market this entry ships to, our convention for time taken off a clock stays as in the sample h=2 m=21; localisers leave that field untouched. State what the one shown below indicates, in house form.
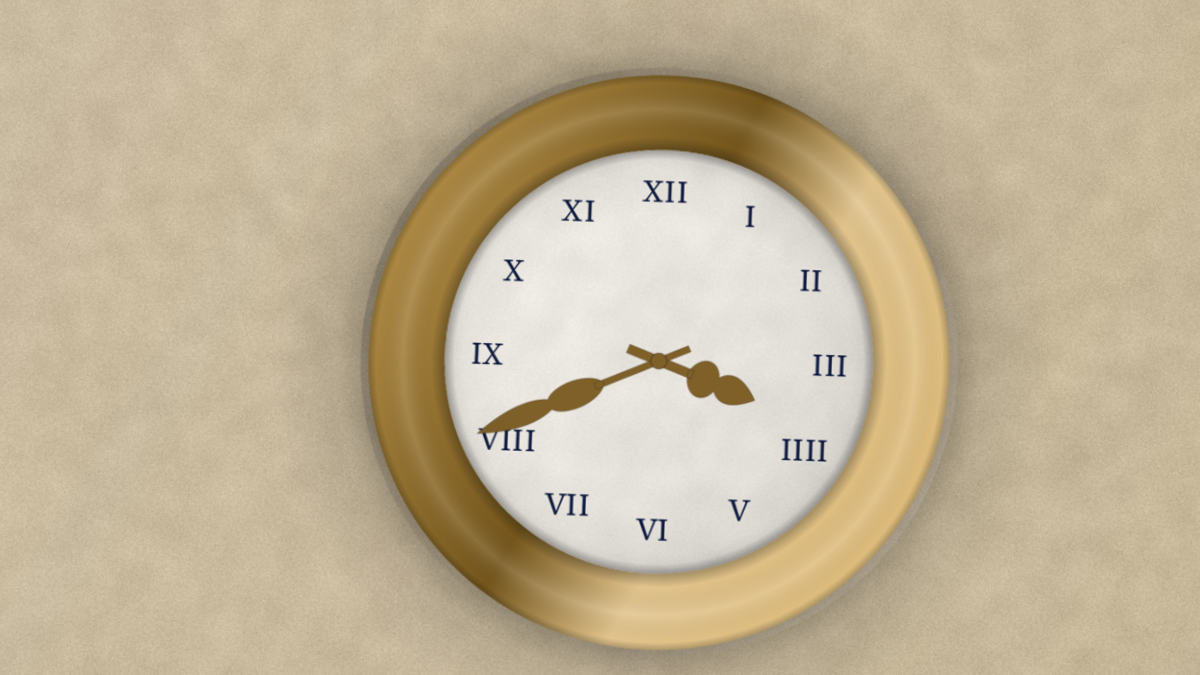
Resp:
h=3 m=41
